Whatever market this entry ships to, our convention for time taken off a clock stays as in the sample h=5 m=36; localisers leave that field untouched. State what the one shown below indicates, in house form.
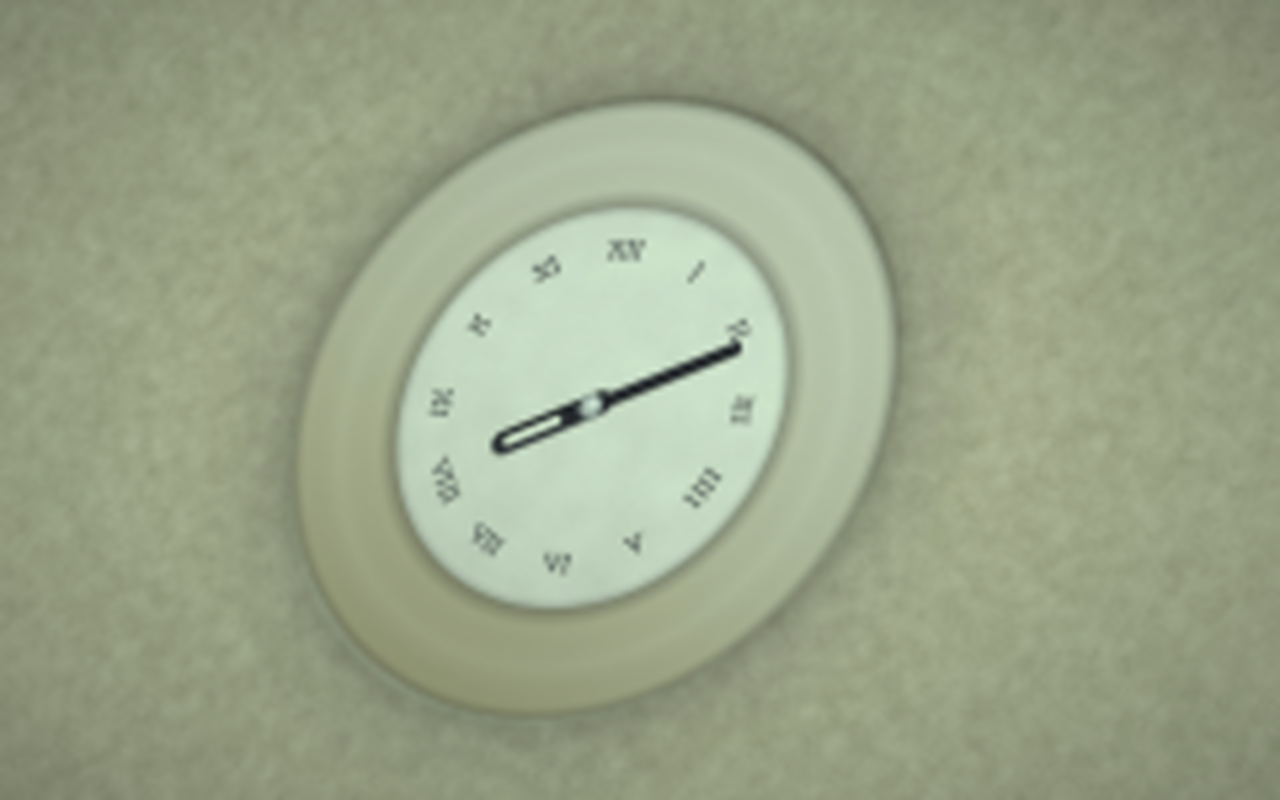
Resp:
h=8 m=11
